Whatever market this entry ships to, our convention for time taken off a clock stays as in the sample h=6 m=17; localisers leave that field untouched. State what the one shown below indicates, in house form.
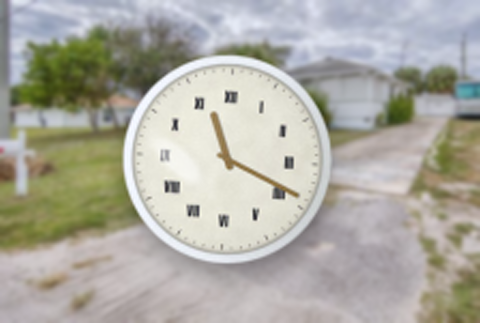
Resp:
h=11 m=19
